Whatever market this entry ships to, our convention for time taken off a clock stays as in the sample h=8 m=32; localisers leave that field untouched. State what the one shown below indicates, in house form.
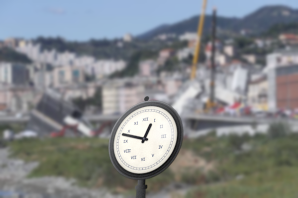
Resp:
h=12 m=48
